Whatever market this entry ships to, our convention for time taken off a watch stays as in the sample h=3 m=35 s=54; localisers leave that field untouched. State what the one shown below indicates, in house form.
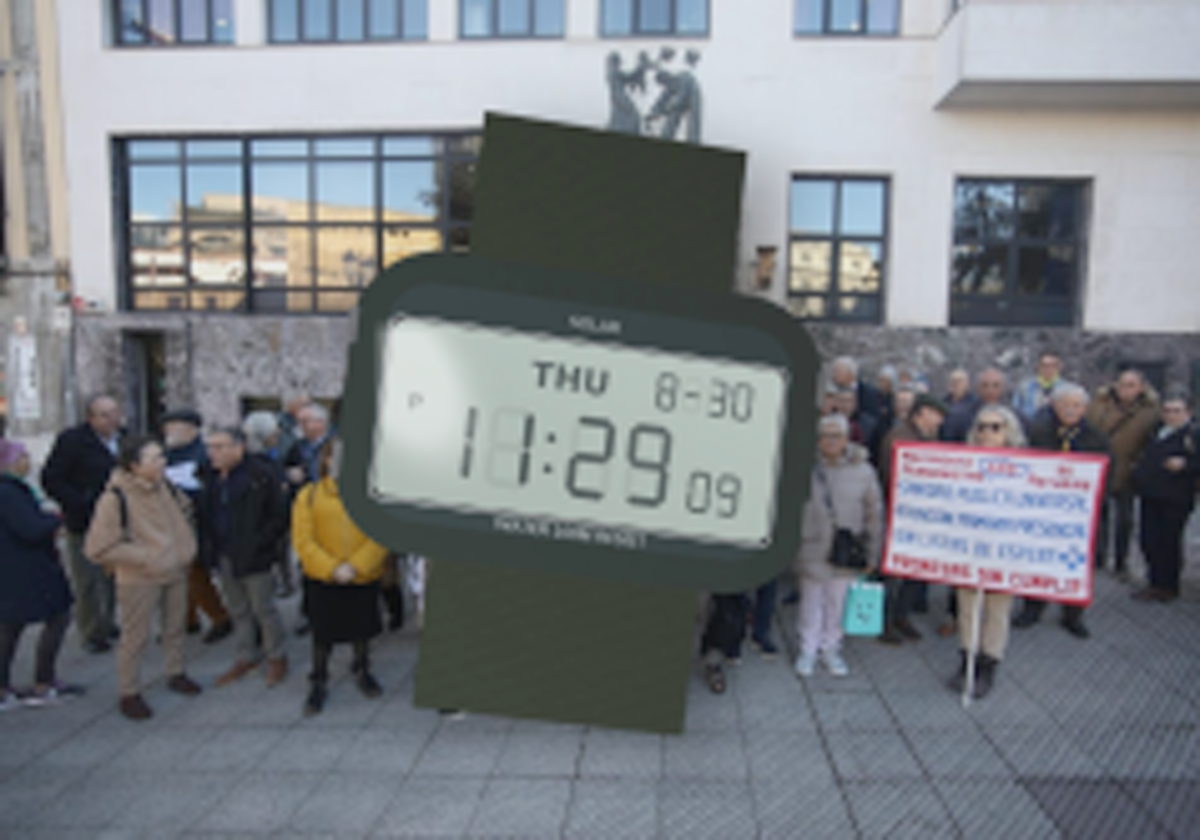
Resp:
h=11 m=29 s=9
